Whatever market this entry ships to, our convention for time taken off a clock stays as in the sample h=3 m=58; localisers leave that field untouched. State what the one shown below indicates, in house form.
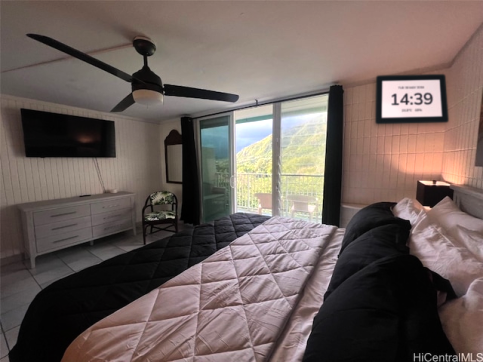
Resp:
h=14 m=39
